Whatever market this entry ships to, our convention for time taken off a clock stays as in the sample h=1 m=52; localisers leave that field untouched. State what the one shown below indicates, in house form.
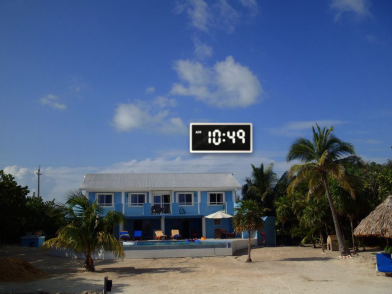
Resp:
h=10 m=49
